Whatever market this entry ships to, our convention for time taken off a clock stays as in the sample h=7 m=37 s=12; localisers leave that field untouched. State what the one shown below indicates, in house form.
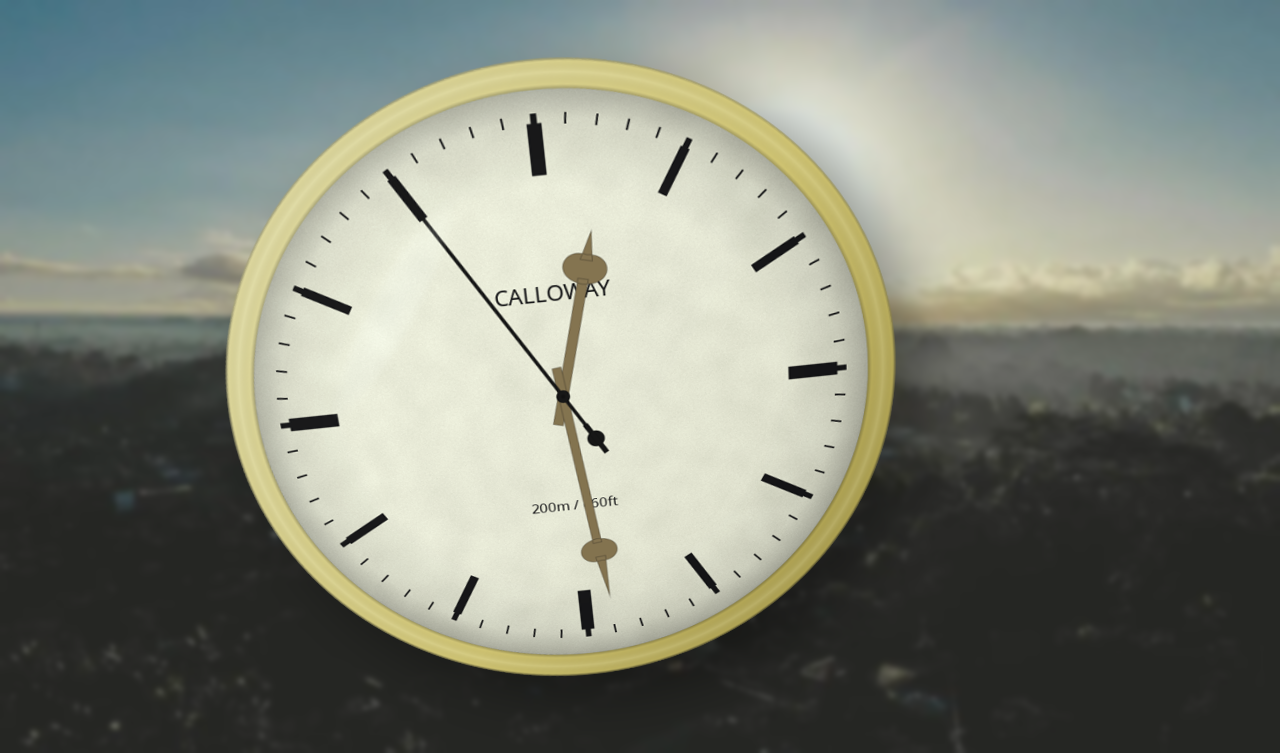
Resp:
h=12 m=28 s=55
